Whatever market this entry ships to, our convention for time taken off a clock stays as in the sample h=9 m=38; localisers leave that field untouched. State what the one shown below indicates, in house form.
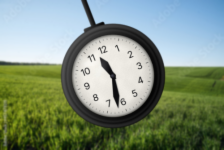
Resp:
h=11 m=32
